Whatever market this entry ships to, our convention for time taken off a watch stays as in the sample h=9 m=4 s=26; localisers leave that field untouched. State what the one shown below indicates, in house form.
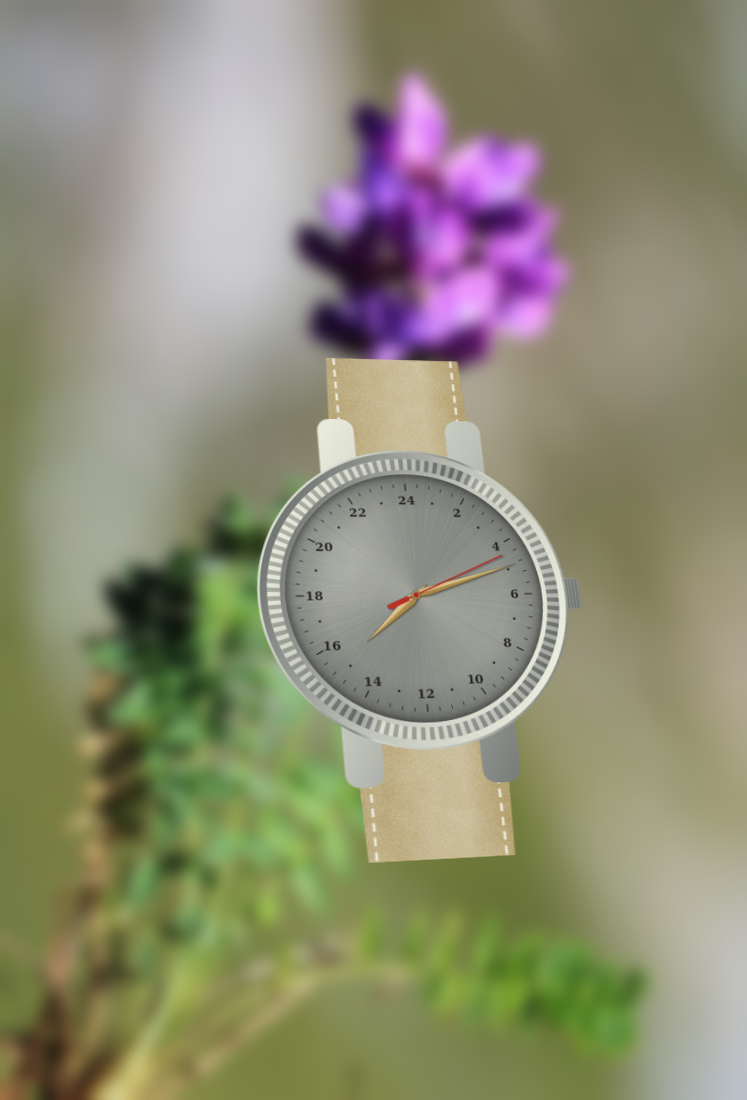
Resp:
h=15 m=12 s=11
